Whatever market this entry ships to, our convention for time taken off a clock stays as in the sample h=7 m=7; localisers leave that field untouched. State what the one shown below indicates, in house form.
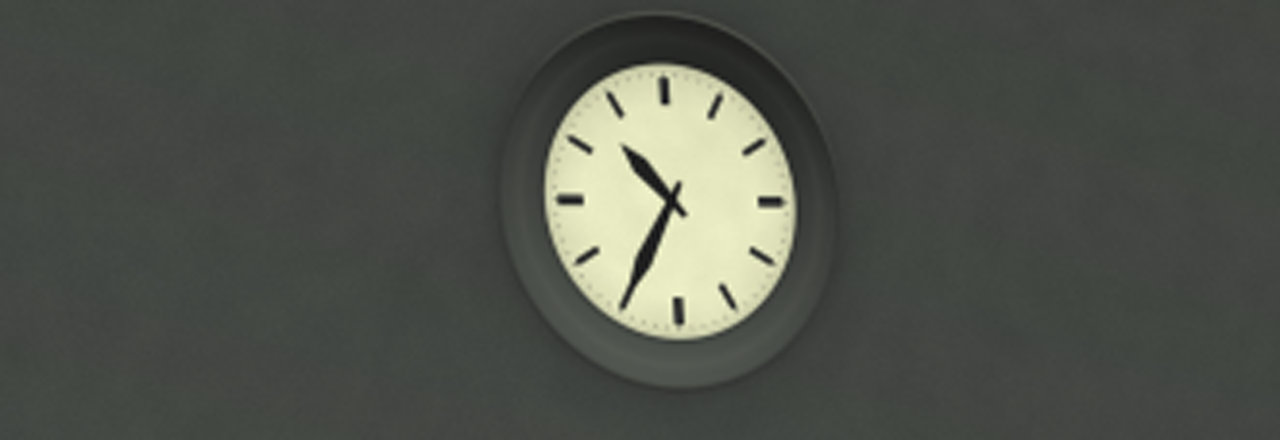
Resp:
h=10 m=35
